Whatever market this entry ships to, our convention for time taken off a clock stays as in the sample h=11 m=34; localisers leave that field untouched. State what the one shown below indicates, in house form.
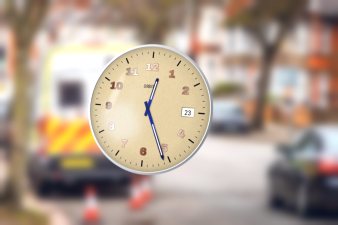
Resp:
h=12 m=26
